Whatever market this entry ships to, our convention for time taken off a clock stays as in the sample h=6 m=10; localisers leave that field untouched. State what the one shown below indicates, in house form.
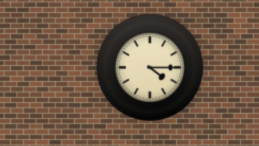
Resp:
h=4 m=15
